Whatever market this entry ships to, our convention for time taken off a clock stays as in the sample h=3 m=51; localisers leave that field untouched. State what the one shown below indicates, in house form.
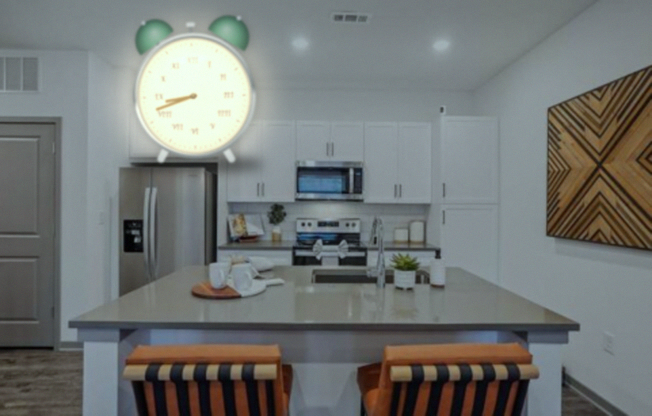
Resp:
h=8 m=42
